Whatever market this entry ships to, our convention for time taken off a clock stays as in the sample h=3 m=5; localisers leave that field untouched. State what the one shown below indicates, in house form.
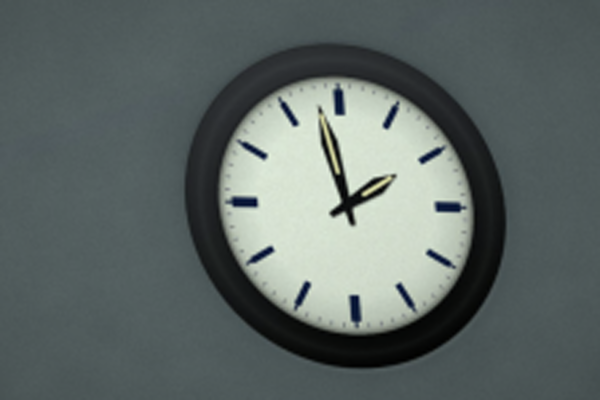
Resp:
h=1 m=58
